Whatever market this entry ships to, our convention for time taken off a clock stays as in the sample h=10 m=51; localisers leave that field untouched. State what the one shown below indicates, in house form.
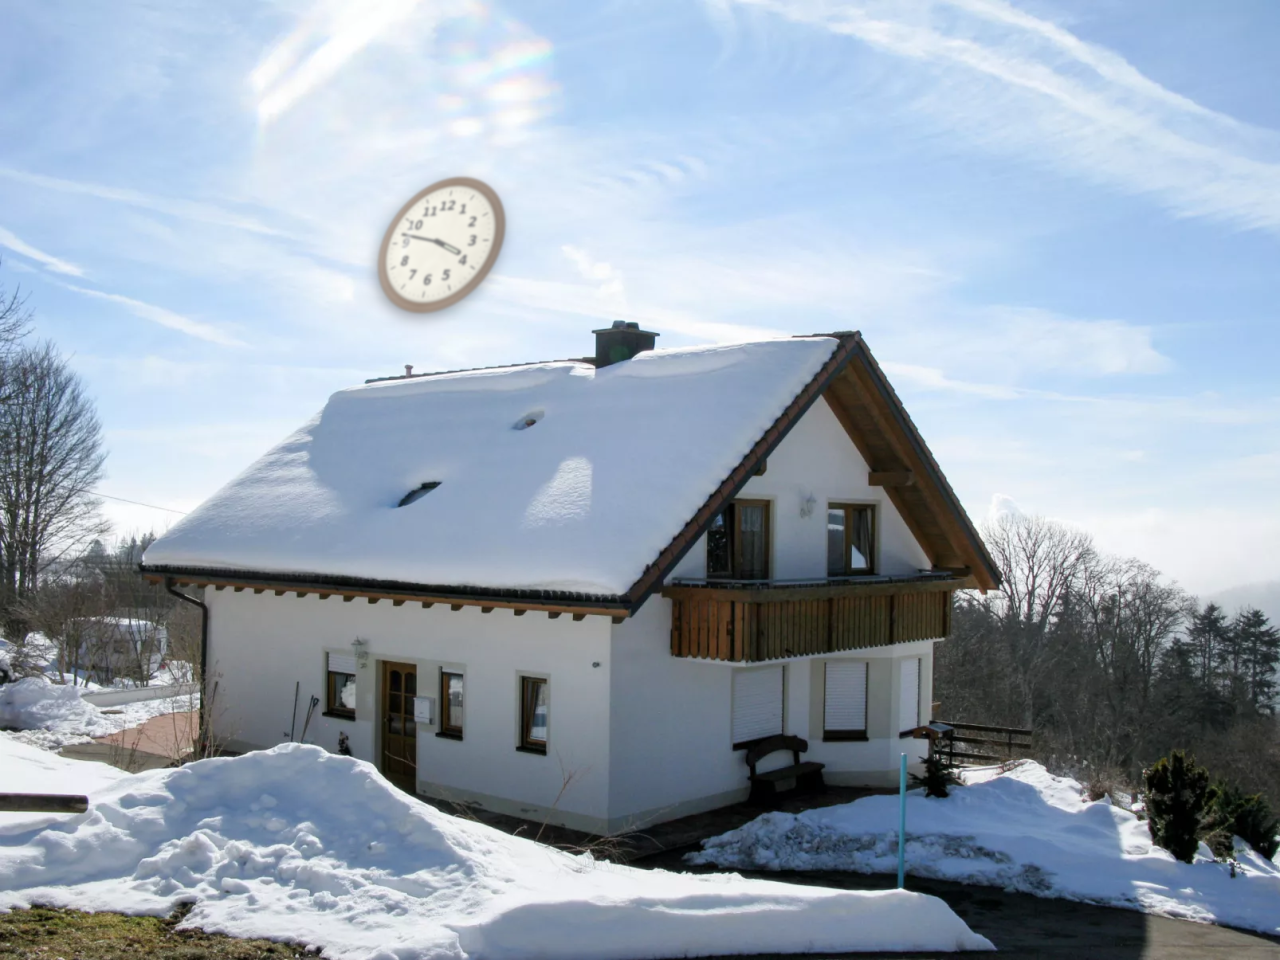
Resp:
h=3 m=47
